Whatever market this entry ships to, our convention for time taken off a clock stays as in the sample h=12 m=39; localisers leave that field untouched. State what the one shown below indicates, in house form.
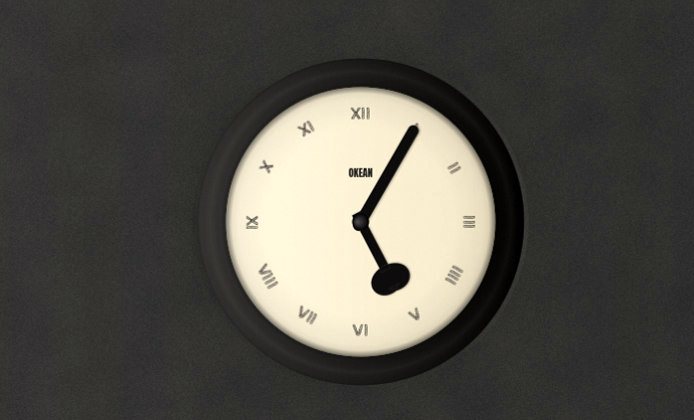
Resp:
h=5 m=5
